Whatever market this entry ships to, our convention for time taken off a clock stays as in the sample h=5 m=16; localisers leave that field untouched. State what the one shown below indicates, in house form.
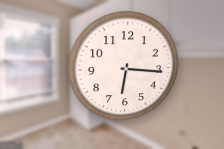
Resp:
h=6 m=16
